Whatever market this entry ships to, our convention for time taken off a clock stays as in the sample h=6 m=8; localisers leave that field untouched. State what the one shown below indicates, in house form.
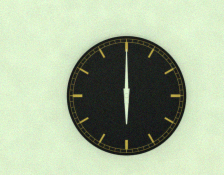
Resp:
h=6 m=0
